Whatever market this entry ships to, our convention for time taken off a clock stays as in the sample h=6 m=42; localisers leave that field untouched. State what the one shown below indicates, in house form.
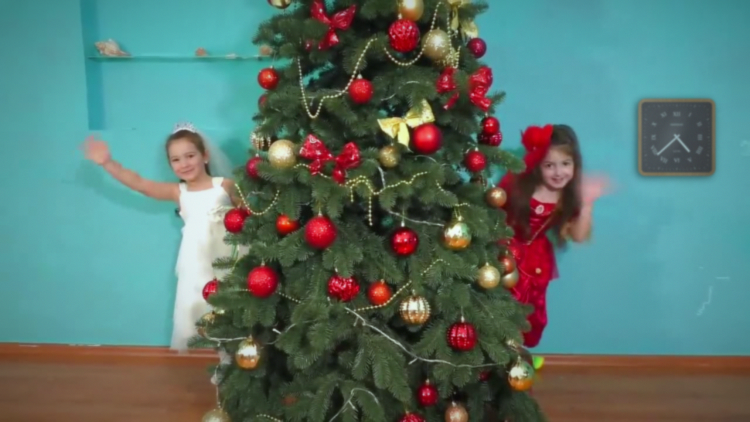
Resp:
h=4 m=38
